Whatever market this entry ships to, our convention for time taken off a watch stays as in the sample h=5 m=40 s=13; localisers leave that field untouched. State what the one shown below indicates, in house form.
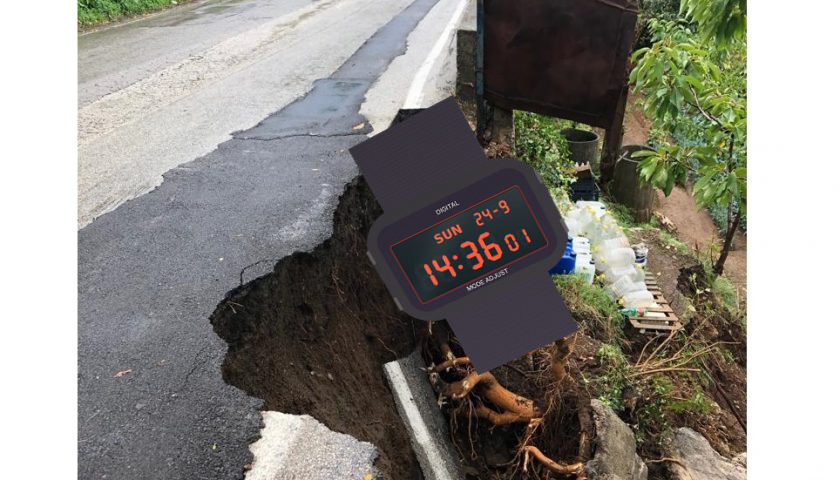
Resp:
h=14 m=36 s=1
